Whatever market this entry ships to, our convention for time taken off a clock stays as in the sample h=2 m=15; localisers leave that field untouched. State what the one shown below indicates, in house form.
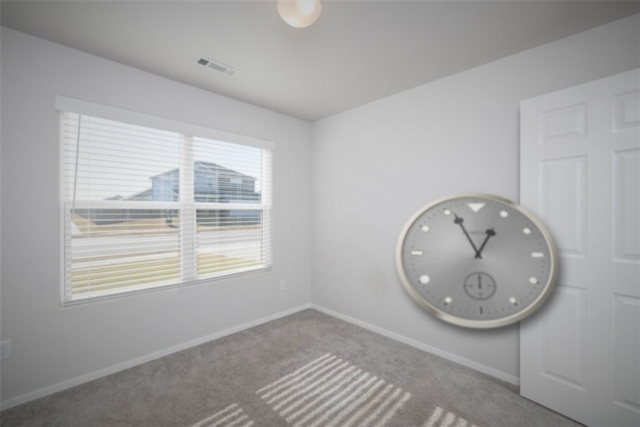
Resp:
h=12 m=56
